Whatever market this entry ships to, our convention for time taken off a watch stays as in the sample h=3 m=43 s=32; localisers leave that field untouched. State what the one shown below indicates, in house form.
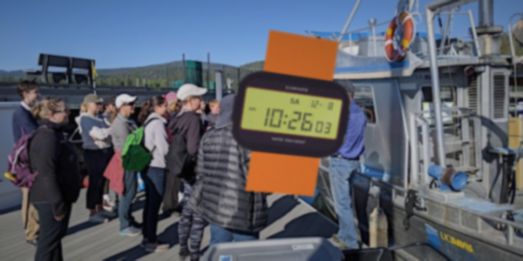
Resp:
h=10 m=26 s=3
